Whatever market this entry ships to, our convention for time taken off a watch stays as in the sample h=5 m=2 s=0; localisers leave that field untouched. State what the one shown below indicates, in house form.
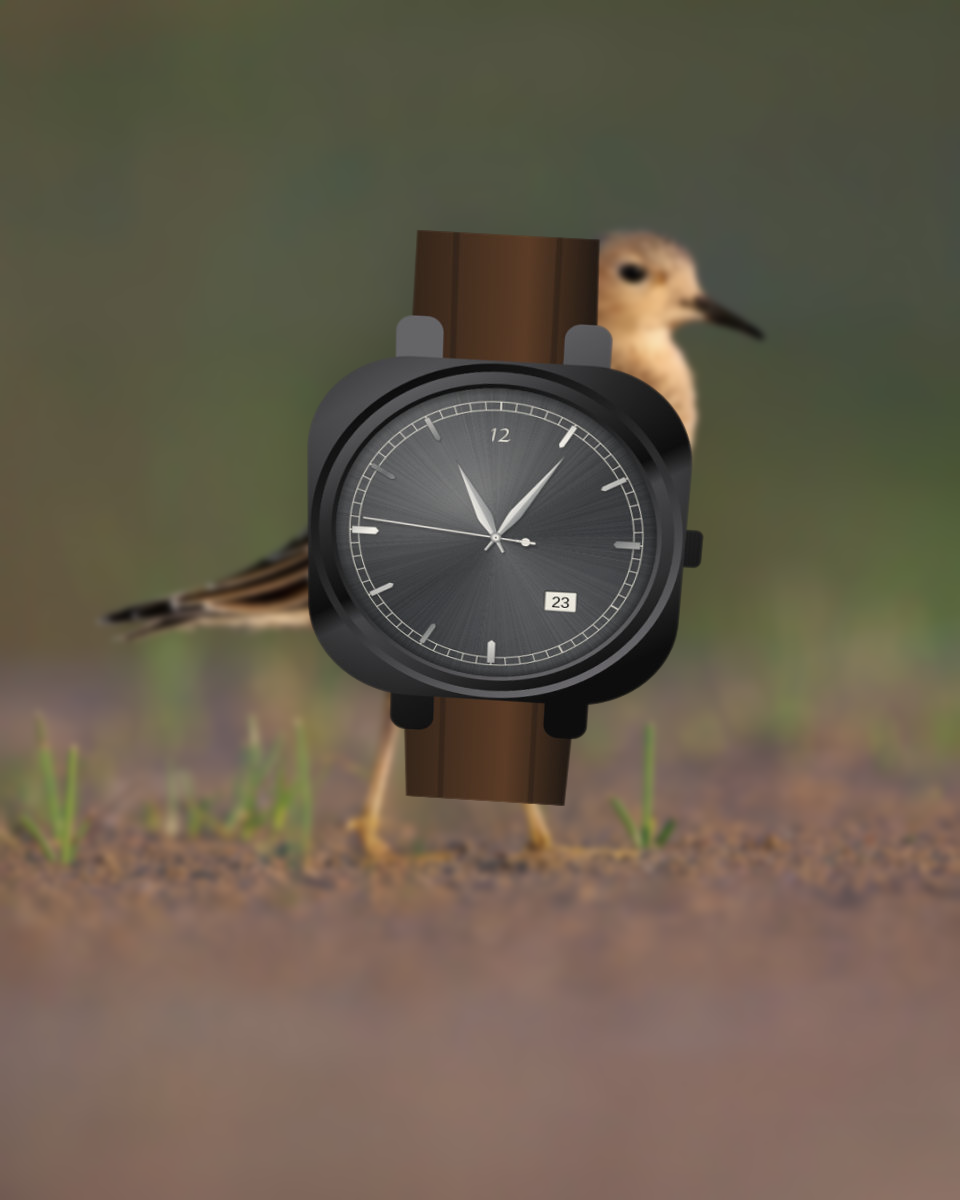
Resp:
h=11 m=5 s=46
